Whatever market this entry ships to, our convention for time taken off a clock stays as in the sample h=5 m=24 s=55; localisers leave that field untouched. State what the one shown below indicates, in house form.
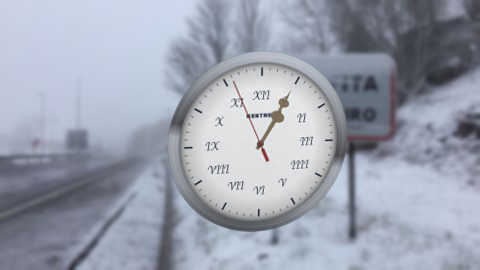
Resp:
h=1 m=4 s=56
